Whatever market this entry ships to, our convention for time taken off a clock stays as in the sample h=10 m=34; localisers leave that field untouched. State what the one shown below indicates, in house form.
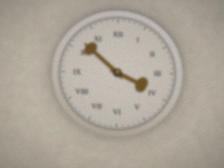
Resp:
h=3 m=52
